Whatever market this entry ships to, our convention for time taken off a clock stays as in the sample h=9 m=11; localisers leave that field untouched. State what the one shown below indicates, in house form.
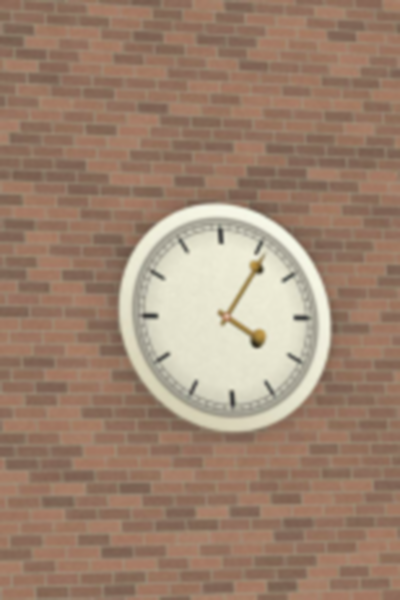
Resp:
h=4 m=6
